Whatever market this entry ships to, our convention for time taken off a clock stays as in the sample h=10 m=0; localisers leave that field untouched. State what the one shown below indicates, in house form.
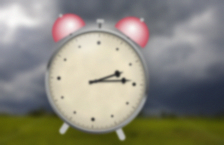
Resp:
h=2 m=14
